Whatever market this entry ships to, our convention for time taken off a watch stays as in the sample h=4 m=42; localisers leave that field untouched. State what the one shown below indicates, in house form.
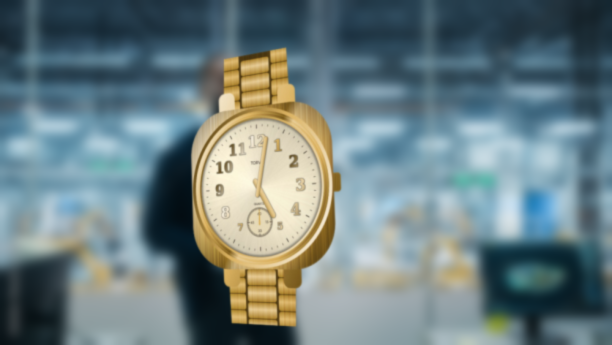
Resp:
h=5 m=2
